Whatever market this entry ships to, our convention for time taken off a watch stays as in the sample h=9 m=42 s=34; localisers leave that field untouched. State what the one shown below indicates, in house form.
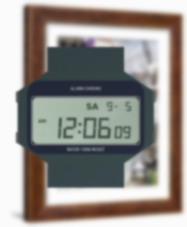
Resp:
h=12 m=6 s=9
